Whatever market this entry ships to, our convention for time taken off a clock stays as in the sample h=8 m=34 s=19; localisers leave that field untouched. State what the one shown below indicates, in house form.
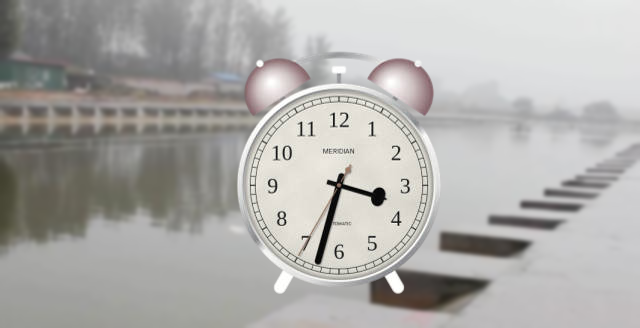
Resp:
h=3 m=32 s=35
